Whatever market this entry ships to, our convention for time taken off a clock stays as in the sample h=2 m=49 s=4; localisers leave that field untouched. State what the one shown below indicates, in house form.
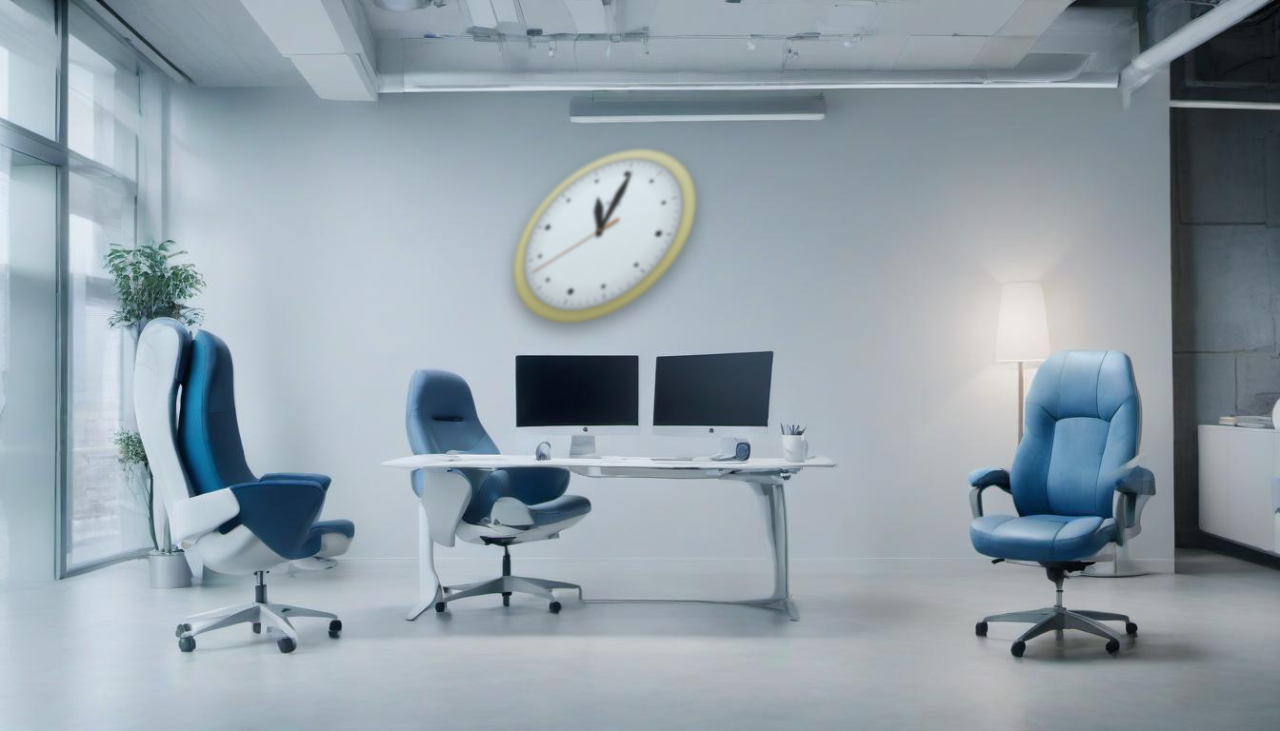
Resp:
h=11 m=0 s=38
